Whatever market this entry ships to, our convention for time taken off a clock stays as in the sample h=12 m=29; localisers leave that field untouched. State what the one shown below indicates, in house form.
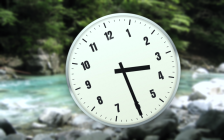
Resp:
h=3 m=30
